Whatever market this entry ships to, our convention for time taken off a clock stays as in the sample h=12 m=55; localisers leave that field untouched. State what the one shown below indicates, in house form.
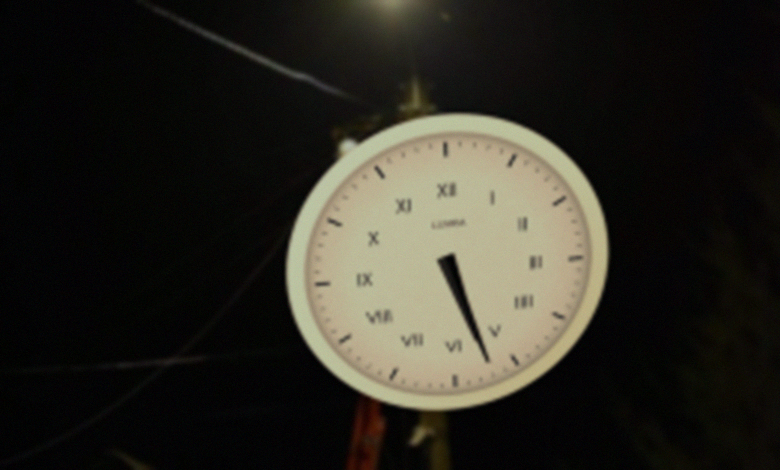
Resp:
h=5 m=27
